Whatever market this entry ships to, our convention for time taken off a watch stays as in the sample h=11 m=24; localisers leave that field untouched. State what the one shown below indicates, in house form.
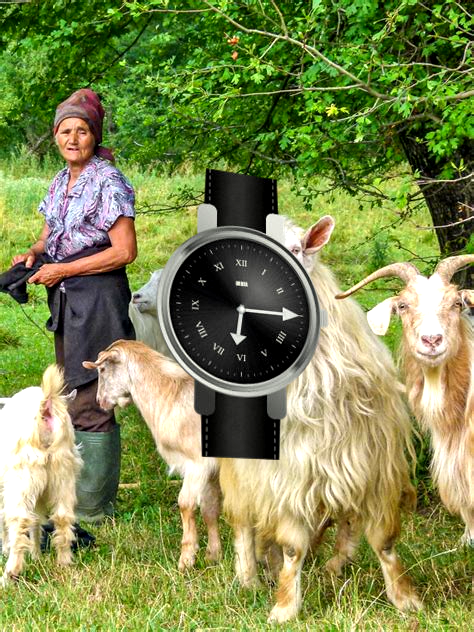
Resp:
h=6 m=15
